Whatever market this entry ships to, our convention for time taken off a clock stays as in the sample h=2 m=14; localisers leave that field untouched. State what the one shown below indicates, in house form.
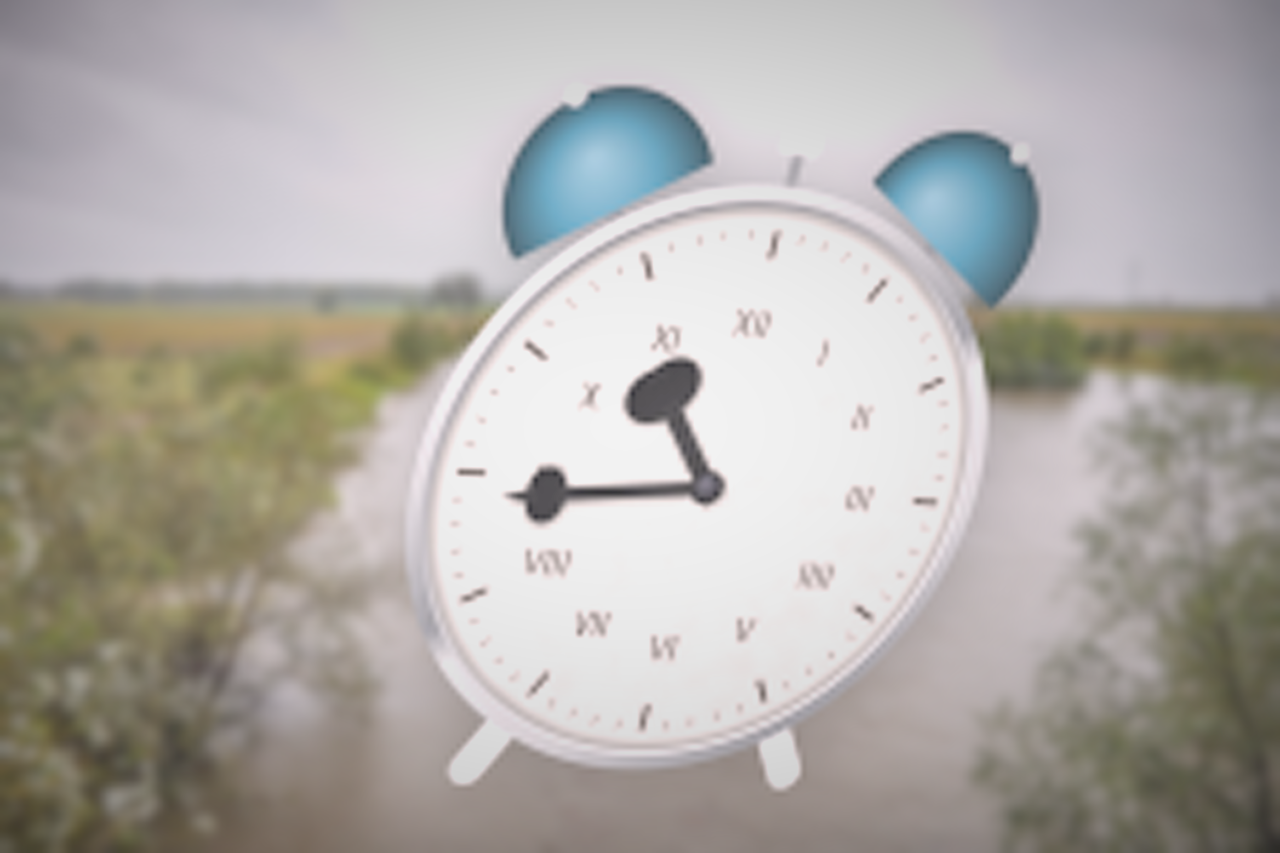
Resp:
h=10 m=44
